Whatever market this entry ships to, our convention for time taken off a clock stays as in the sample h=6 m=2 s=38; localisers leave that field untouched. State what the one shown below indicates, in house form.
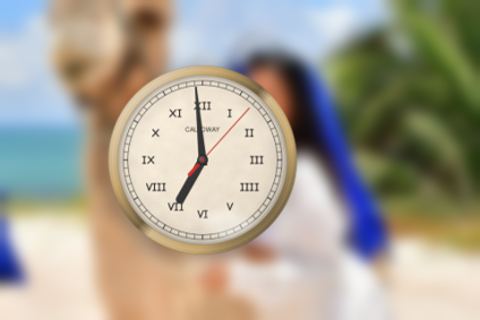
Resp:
h=6 m=59 s=7
